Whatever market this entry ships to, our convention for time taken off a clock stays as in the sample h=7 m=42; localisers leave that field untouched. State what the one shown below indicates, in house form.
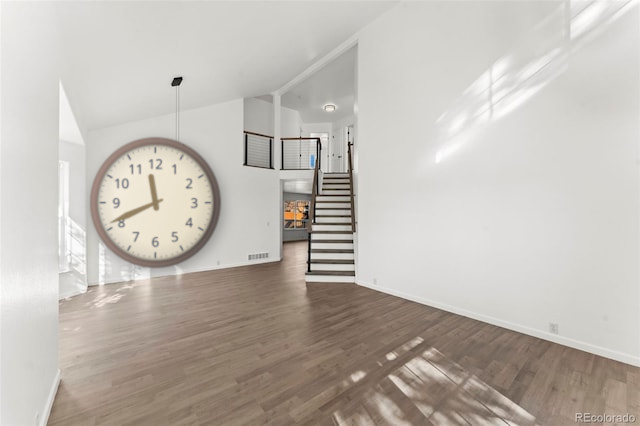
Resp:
h=11 m=41
